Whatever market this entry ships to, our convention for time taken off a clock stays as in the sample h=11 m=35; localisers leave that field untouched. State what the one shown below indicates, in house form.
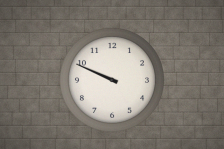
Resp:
h=9 m=49
